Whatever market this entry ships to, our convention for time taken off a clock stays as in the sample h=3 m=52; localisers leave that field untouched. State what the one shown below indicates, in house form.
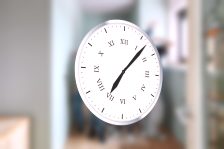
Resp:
h=7 m=7
